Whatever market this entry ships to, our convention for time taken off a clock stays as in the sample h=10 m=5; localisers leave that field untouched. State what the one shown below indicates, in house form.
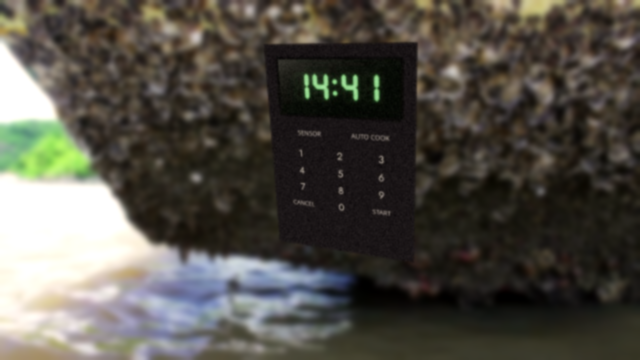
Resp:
h=14 m=41
